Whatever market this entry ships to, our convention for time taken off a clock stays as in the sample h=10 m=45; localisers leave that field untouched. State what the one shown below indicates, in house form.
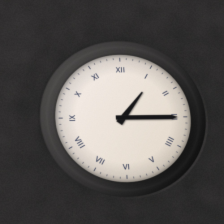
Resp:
h=1 m=15
